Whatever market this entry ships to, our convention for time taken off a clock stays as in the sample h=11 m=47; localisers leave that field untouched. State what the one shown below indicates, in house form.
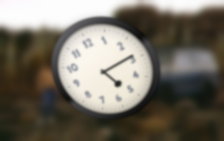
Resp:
h=5 m=14
